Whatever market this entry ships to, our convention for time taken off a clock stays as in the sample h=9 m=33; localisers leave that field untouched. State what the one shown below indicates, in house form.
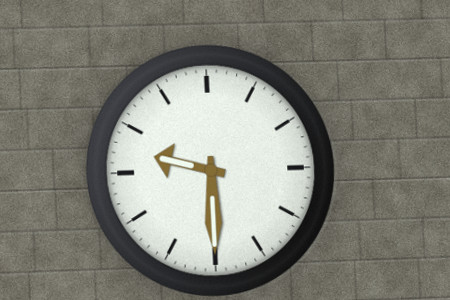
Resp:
h=9 m=30
